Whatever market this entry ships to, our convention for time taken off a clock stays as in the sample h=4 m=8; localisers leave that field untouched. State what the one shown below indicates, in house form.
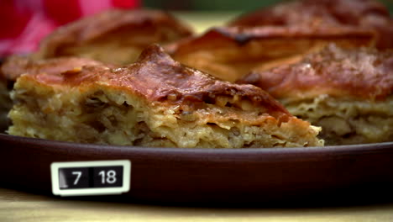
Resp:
h=7 m=18
